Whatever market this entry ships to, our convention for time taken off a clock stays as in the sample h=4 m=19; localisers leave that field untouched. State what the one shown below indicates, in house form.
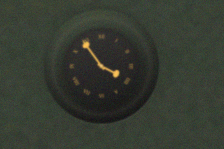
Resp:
h=3 m=54
